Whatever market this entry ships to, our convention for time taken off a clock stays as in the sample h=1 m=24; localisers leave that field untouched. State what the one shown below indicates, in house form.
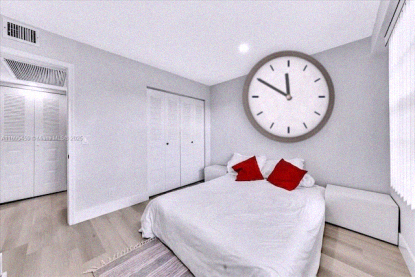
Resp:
h=11 m=50
